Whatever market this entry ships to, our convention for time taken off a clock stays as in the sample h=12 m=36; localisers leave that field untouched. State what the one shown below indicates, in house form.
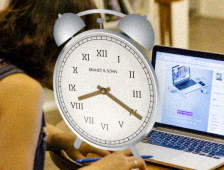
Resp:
h=8 m=20
